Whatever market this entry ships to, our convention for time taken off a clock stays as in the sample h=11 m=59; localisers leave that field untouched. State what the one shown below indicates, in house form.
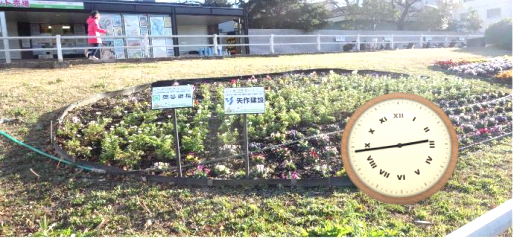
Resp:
h=2 m=44
